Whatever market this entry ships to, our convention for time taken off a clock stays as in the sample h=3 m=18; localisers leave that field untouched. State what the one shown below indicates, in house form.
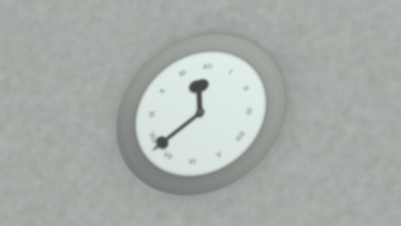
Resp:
h=11 m=38
